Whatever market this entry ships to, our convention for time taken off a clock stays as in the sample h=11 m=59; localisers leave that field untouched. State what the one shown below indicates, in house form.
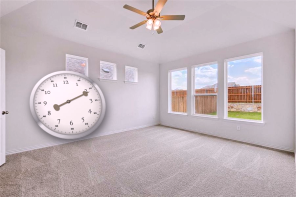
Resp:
h=8 m=11
